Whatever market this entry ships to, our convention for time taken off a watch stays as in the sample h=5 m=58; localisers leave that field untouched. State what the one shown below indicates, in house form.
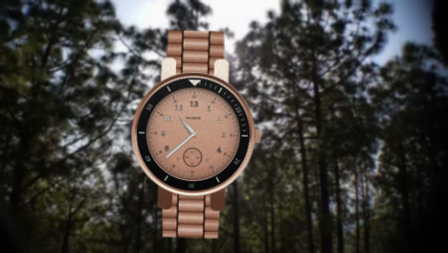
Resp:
h=10 m=38
